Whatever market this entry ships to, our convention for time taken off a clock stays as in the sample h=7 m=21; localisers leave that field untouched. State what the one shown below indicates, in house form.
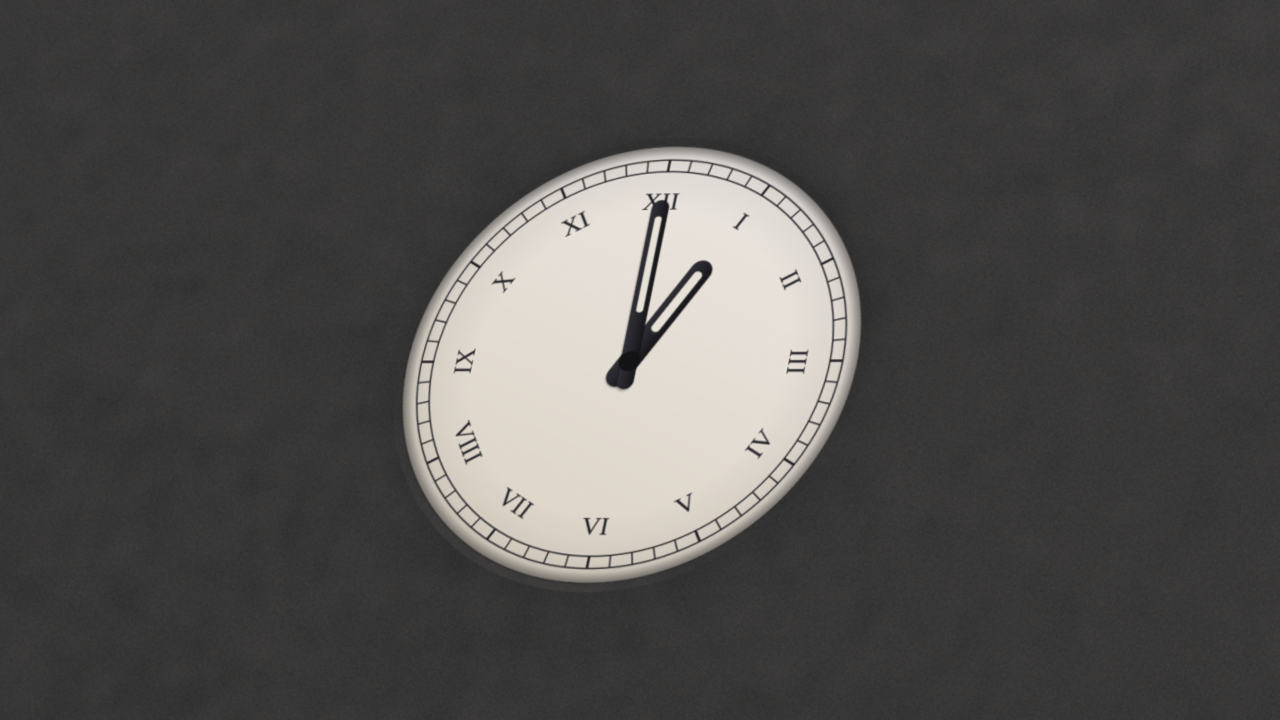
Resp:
h=1 m=0
